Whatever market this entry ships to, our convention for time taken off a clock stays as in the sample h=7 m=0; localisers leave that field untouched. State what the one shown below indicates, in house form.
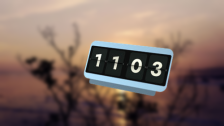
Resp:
h=11 m=3
